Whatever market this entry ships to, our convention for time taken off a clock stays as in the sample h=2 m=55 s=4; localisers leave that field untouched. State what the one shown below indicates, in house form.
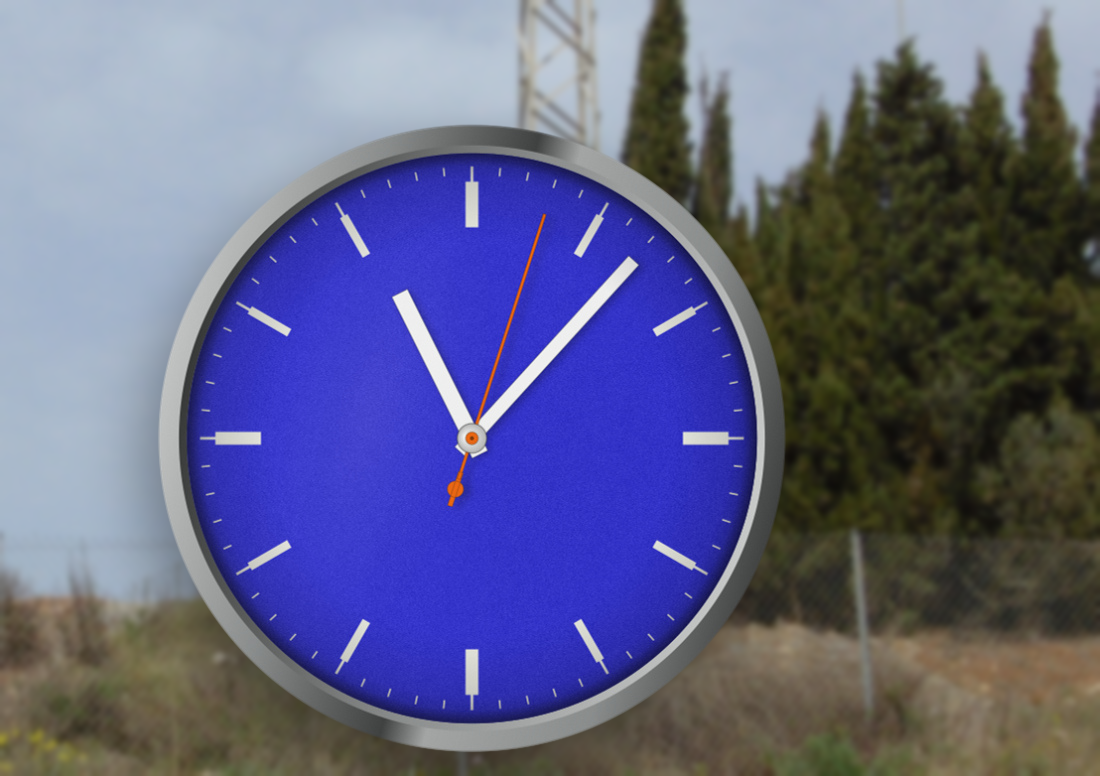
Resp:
h=11 m=7 s=3
